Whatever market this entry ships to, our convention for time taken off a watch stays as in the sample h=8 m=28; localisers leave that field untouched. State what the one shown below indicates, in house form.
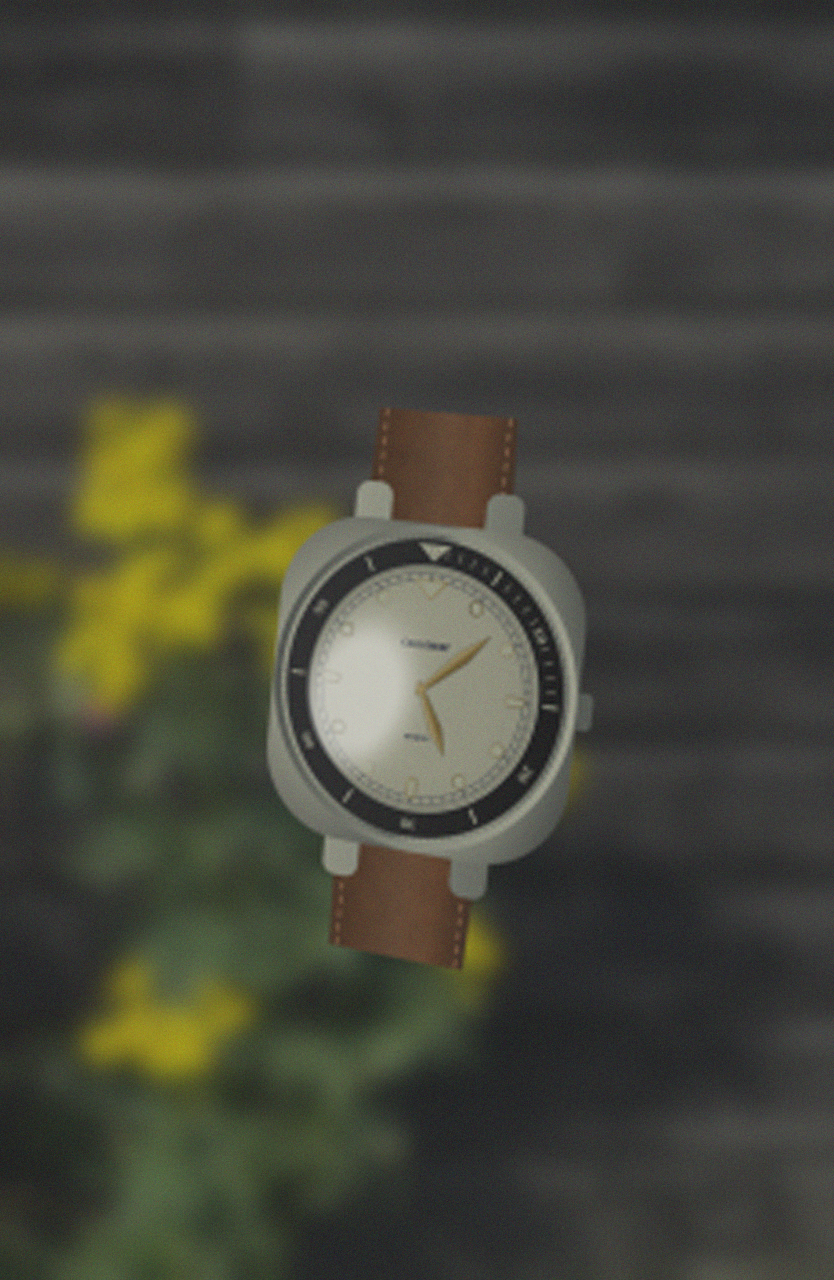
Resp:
h=5 m=8
